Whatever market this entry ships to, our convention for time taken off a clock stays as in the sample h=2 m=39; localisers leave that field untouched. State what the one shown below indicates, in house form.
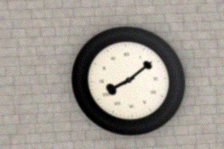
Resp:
h=8 m=9
